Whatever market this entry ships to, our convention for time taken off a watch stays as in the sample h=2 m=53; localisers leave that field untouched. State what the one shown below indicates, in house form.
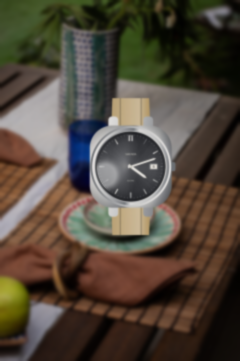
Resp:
h=4 m=12
